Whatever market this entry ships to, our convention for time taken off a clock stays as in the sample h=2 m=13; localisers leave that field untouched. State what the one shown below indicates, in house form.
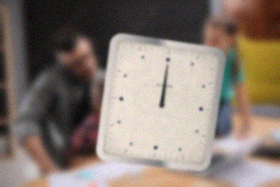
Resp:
h=12 m=0
